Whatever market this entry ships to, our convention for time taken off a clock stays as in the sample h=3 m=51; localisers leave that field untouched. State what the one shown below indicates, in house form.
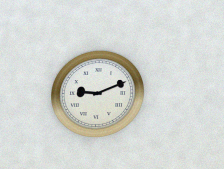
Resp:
h=9 m=11
